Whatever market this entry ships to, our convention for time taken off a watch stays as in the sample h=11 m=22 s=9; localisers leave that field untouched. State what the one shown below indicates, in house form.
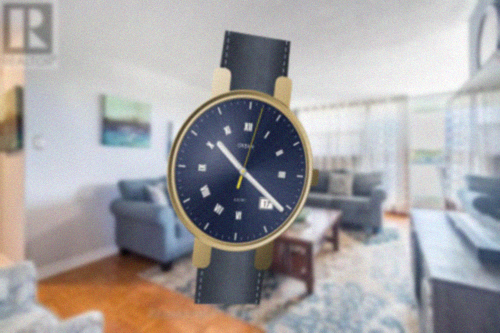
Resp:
h=10 m=21 s=2
